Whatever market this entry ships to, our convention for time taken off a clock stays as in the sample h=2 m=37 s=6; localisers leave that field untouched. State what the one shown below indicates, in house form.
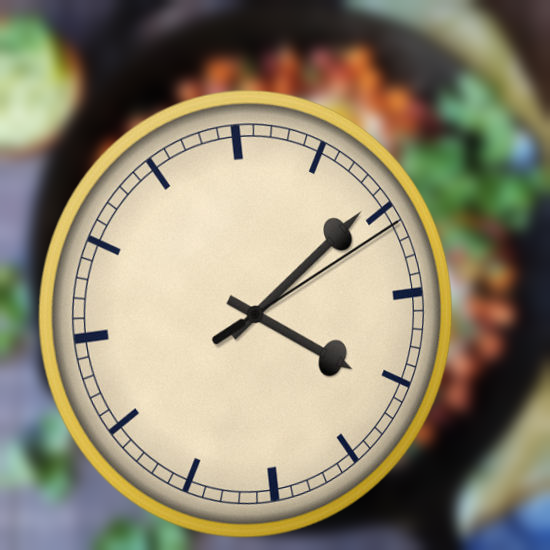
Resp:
h=4 m=9 s=11
